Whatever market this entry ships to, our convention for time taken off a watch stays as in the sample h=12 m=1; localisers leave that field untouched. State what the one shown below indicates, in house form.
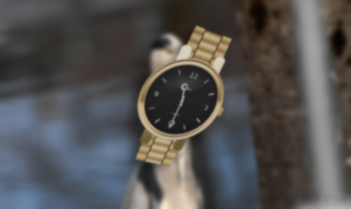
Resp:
h=11 m=30
